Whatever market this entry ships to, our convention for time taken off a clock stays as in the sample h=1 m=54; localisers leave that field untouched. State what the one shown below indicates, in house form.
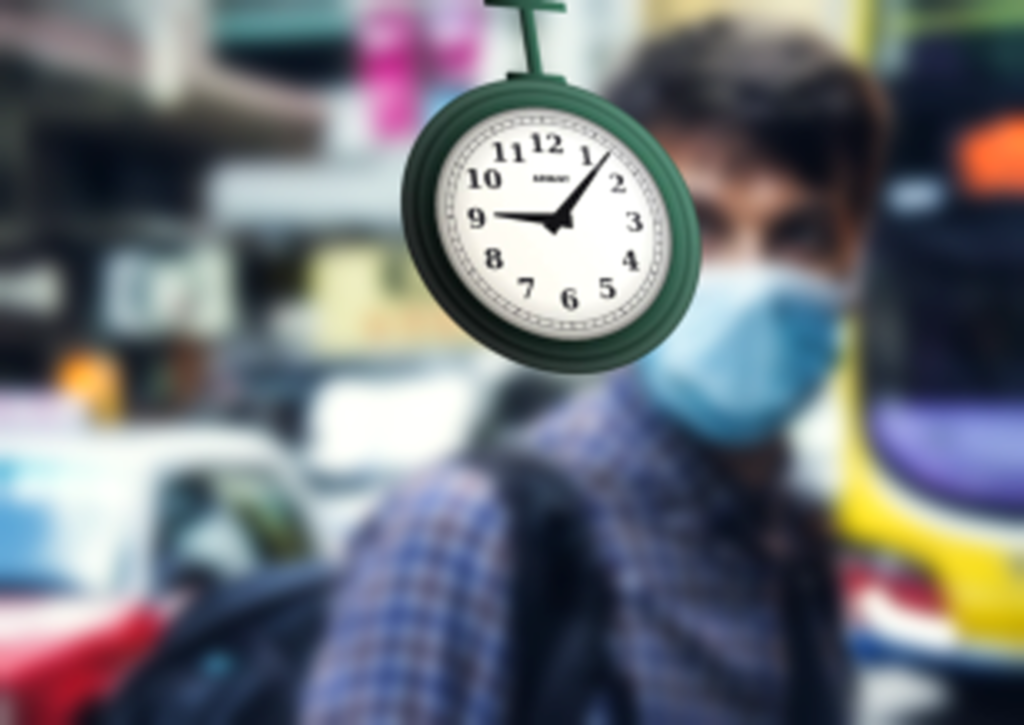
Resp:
h=9 m=7
